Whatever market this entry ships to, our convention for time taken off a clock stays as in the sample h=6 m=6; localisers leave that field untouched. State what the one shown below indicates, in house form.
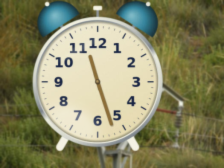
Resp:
h=11 m=27
